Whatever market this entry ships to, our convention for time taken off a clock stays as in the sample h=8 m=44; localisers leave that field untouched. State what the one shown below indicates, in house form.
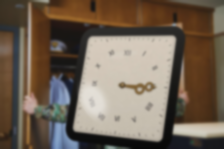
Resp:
h=3 m=15
